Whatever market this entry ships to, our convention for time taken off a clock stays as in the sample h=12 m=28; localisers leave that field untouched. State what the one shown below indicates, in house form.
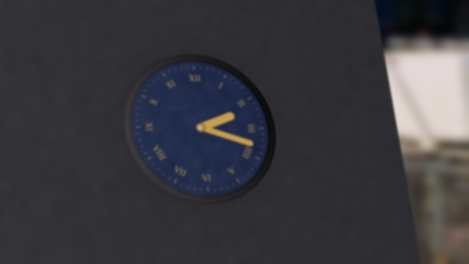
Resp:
h=2 m=18
